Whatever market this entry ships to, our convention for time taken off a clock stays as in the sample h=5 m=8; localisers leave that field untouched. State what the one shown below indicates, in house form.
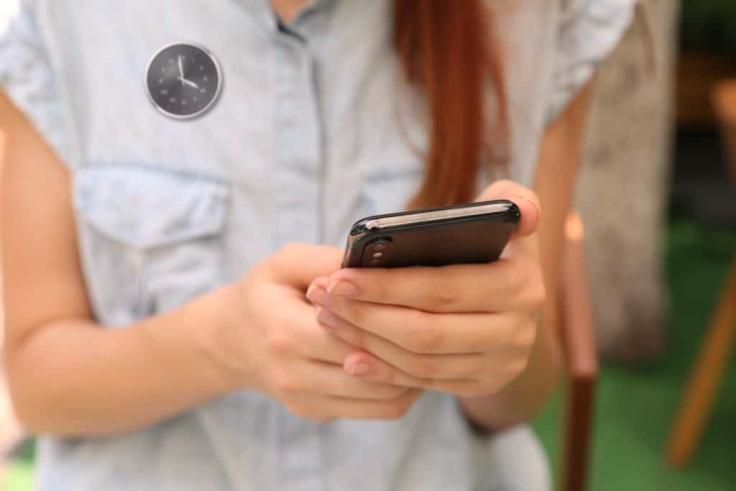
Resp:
h=3 m=59
